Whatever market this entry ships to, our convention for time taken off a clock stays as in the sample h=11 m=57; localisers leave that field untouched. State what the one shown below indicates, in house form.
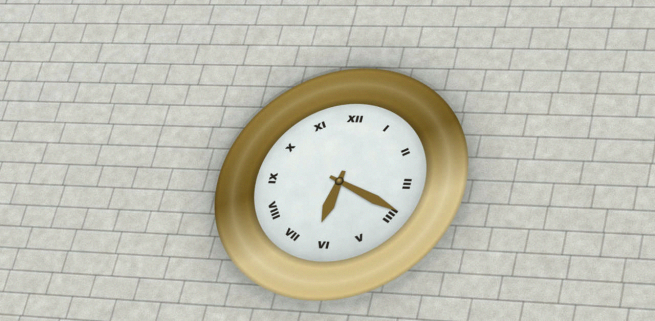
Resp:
h=6 m=19
